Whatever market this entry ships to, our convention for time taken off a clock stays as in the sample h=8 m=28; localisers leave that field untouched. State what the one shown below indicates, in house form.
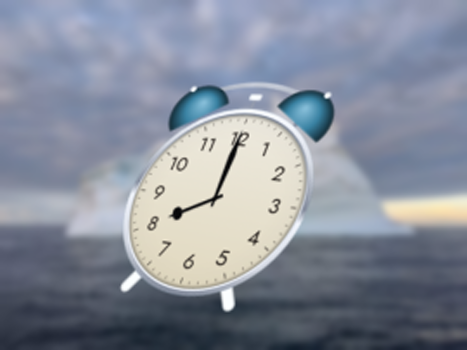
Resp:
h=8 m=0
